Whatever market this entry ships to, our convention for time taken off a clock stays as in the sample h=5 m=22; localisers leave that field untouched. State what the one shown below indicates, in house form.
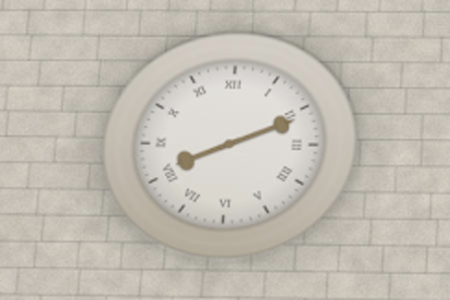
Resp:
h=8 m=11
